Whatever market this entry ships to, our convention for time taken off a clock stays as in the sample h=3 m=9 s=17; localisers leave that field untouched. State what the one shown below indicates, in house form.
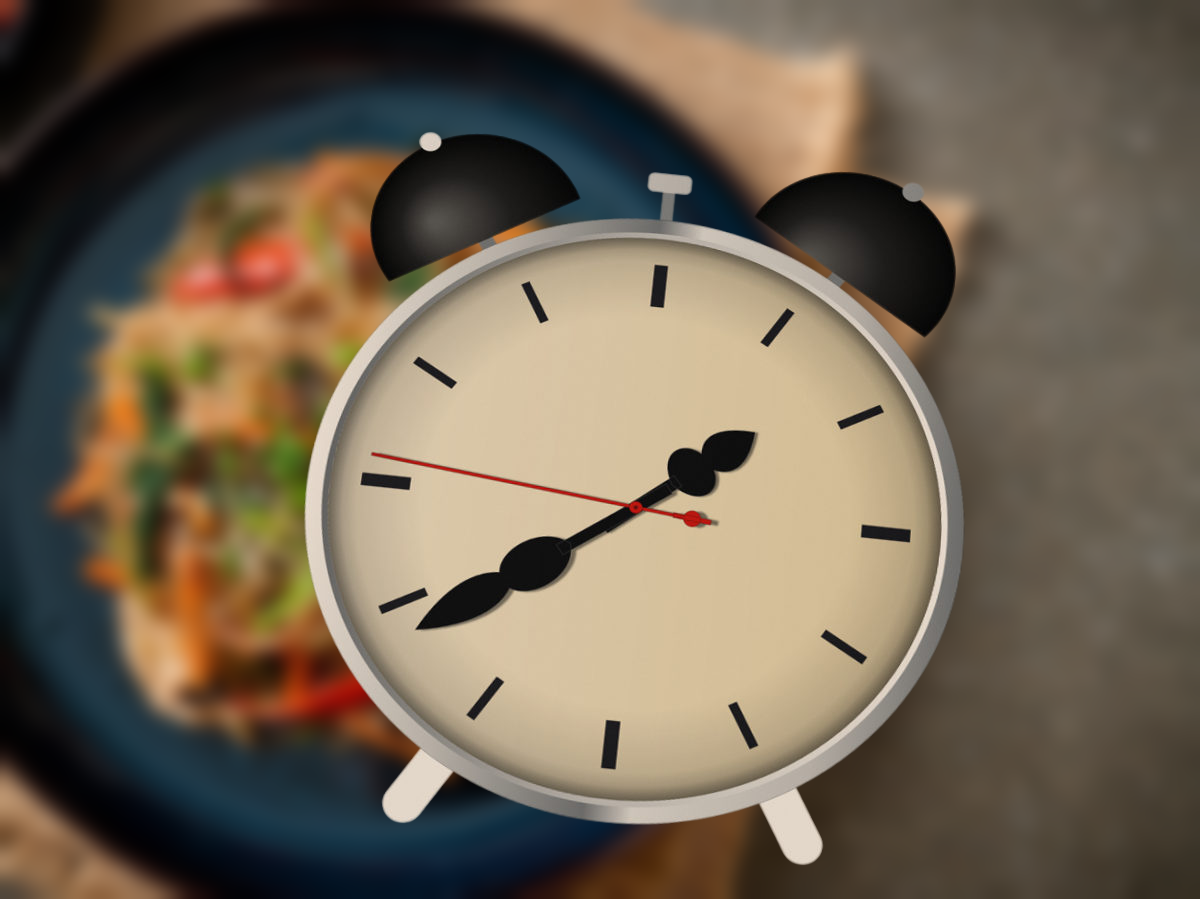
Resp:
h=1 m=38 s=46
